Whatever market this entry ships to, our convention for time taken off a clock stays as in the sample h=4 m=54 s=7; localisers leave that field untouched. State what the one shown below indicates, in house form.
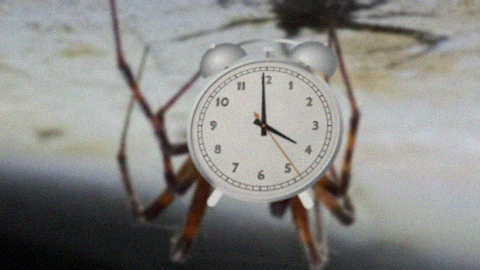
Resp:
h=3 m=59 s=24
